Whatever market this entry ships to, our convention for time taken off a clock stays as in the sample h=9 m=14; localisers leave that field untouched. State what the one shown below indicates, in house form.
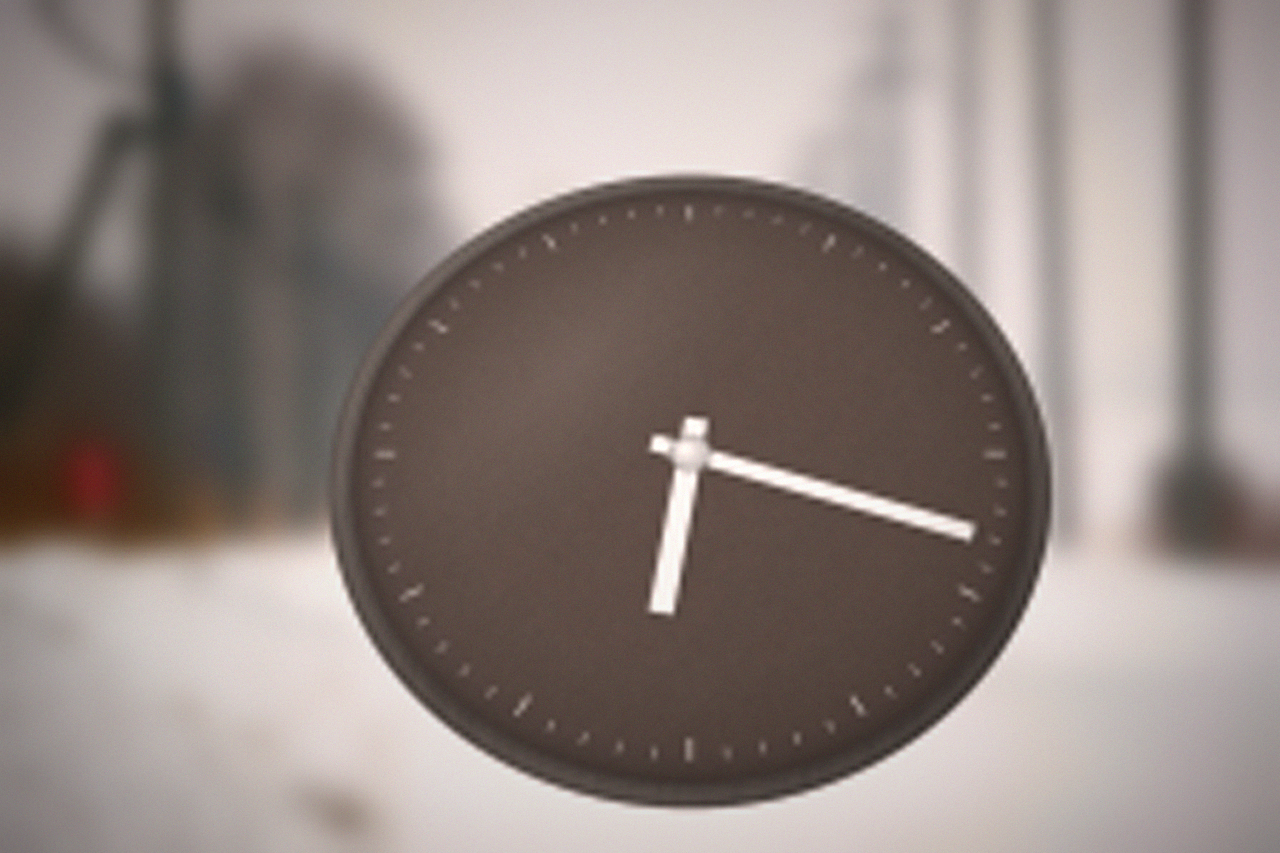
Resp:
h=6 m=18
